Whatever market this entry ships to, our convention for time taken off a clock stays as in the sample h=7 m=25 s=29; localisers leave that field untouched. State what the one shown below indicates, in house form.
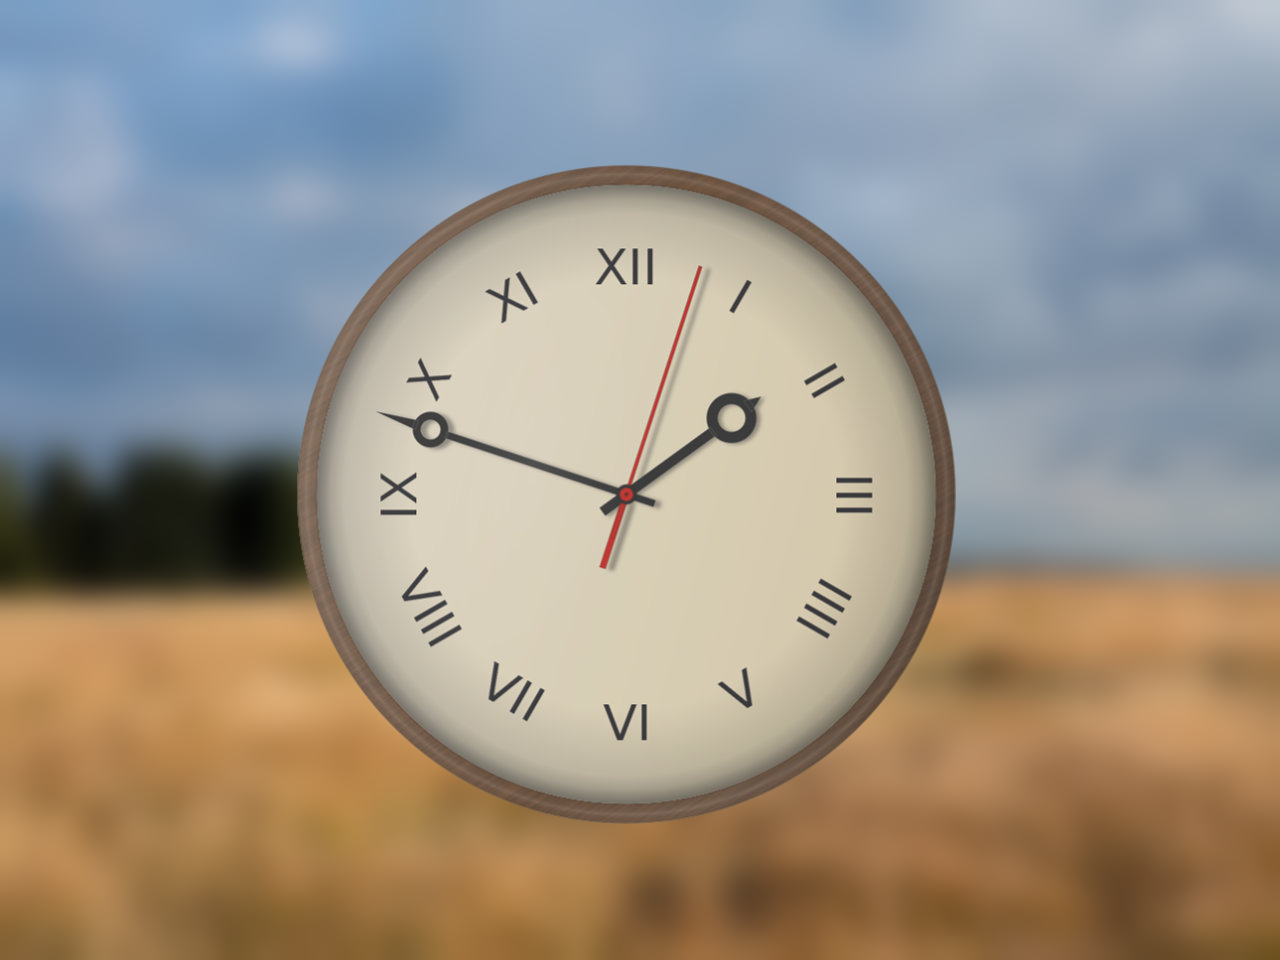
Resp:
h=1 m=48 s=3
